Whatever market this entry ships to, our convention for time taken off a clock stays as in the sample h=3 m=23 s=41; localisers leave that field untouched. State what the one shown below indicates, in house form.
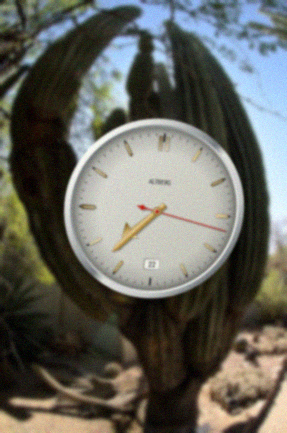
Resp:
h=7 m=37 s=17
